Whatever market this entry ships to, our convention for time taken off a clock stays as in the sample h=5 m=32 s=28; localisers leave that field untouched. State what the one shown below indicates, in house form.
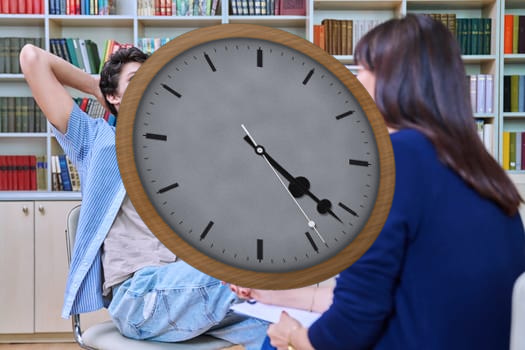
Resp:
h=4 m=21 s=24
